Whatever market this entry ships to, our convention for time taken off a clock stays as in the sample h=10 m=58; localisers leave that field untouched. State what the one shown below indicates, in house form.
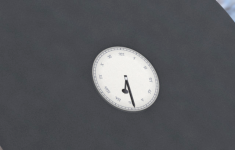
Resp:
h=6 m=29
